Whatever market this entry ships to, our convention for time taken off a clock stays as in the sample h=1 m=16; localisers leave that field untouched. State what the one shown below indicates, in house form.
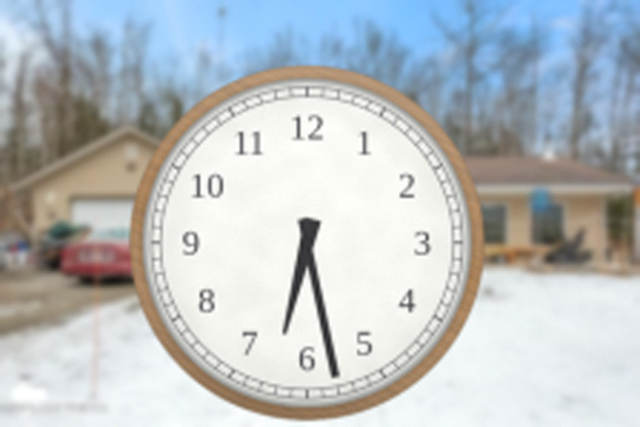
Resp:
h=6 m=28
